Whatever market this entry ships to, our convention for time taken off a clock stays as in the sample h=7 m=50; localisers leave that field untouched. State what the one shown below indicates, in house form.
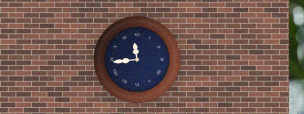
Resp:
h=11 m=44
